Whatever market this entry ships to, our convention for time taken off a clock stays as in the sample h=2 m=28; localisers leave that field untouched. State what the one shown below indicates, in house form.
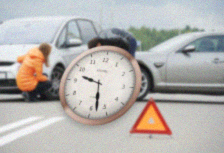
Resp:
h=9 m=28
